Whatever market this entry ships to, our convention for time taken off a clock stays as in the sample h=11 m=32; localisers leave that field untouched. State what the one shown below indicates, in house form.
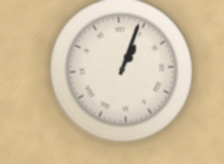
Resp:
h=1 m=4
